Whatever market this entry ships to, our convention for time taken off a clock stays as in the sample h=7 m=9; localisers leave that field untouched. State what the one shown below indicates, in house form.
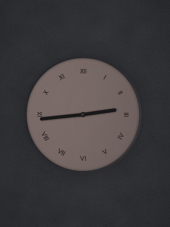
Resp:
h=2 m=44
